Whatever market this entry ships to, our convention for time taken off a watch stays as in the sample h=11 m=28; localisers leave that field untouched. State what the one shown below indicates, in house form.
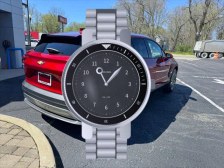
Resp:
h=11 m=7
